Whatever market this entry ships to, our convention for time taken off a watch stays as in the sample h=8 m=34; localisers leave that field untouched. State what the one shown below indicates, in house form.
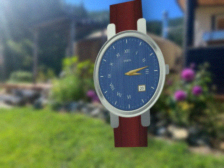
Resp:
h=3 m=13
